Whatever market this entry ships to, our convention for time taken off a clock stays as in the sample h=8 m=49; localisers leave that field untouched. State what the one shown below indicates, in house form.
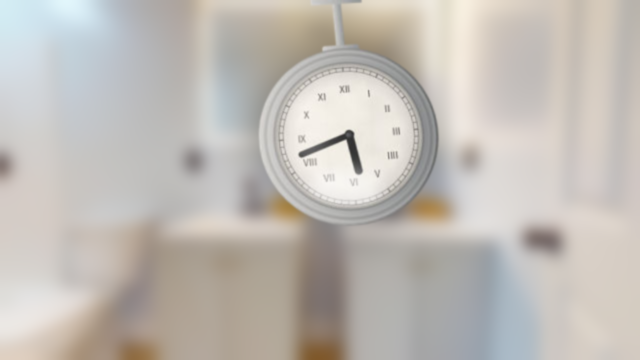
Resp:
h=5 m=42
